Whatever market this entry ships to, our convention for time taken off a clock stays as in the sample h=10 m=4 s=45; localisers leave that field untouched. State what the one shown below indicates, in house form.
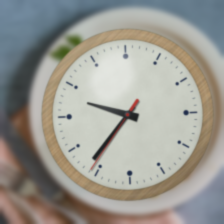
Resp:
h=9 m=36 s=36
